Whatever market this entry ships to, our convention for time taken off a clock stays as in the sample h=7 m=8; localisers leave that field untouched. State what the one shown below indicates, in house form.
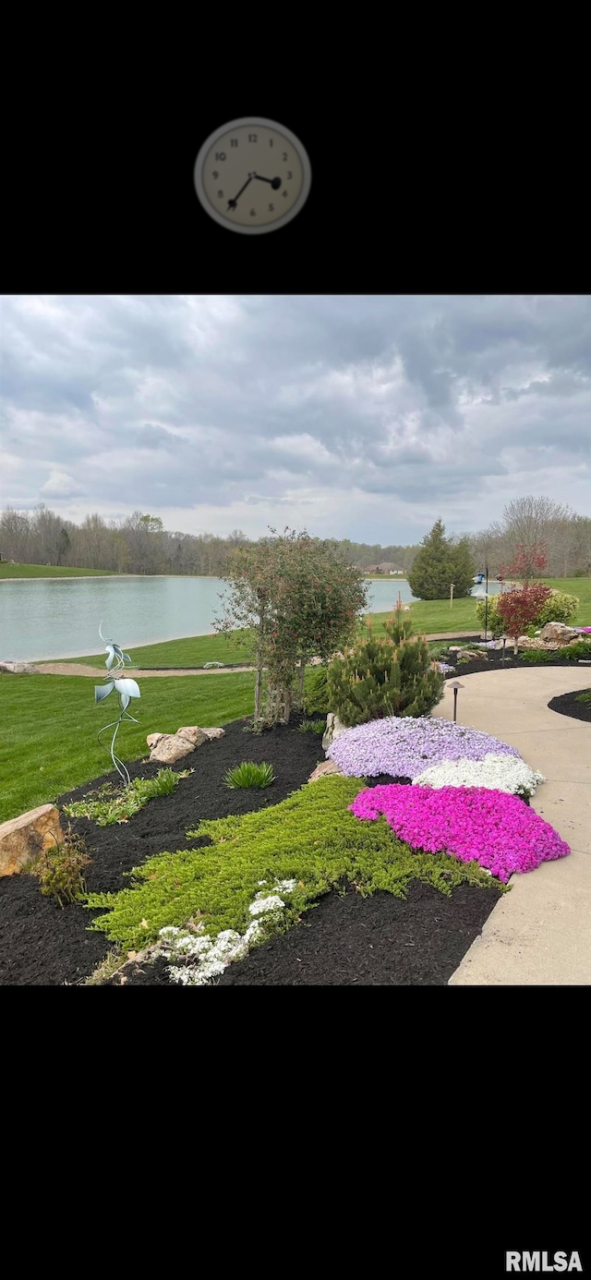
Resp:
h=3 m=36
